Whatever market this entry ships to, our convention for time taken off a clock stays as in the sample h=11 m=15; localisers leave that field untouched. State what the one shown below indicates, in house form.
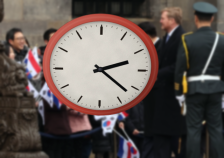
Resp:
h=2 m=22
